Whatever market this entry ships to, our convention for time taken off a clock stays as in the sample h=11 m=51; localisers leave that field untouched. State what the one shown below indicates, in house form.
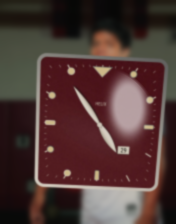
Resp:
h=4 m=54
